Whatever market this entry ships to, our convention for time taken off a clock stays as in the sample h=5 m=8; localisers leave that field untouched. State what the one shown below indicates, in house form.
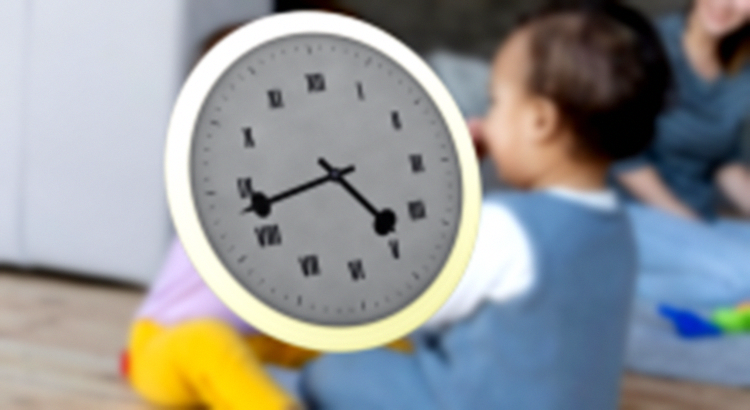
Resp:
h=4 m=43
